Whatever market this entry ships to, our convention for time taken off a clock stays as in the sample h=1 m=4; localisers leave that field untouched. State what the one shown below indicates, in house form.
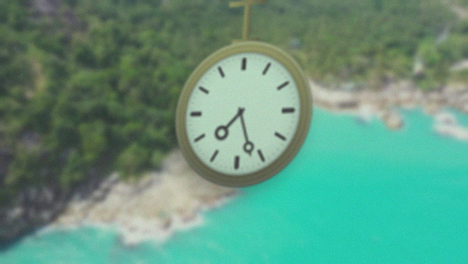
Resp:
h=7 m=27
